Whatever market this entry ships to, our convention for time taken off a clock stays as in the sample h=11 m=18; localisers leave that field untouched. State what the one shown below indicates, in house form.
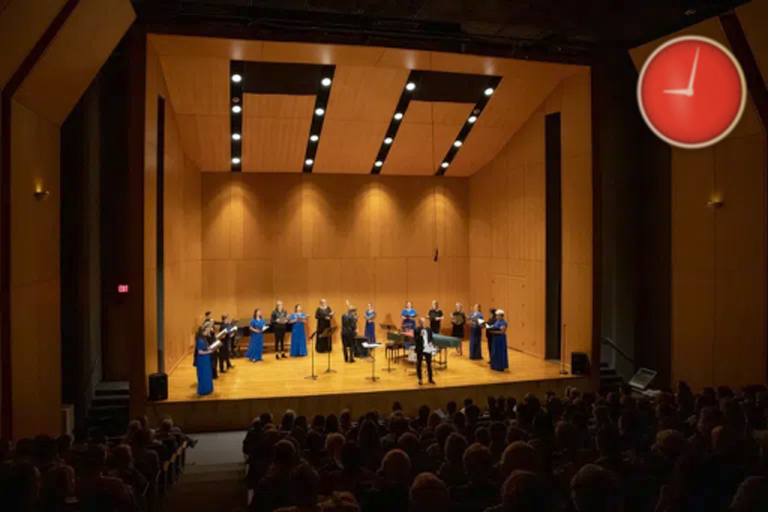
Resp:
h=9 m=2
